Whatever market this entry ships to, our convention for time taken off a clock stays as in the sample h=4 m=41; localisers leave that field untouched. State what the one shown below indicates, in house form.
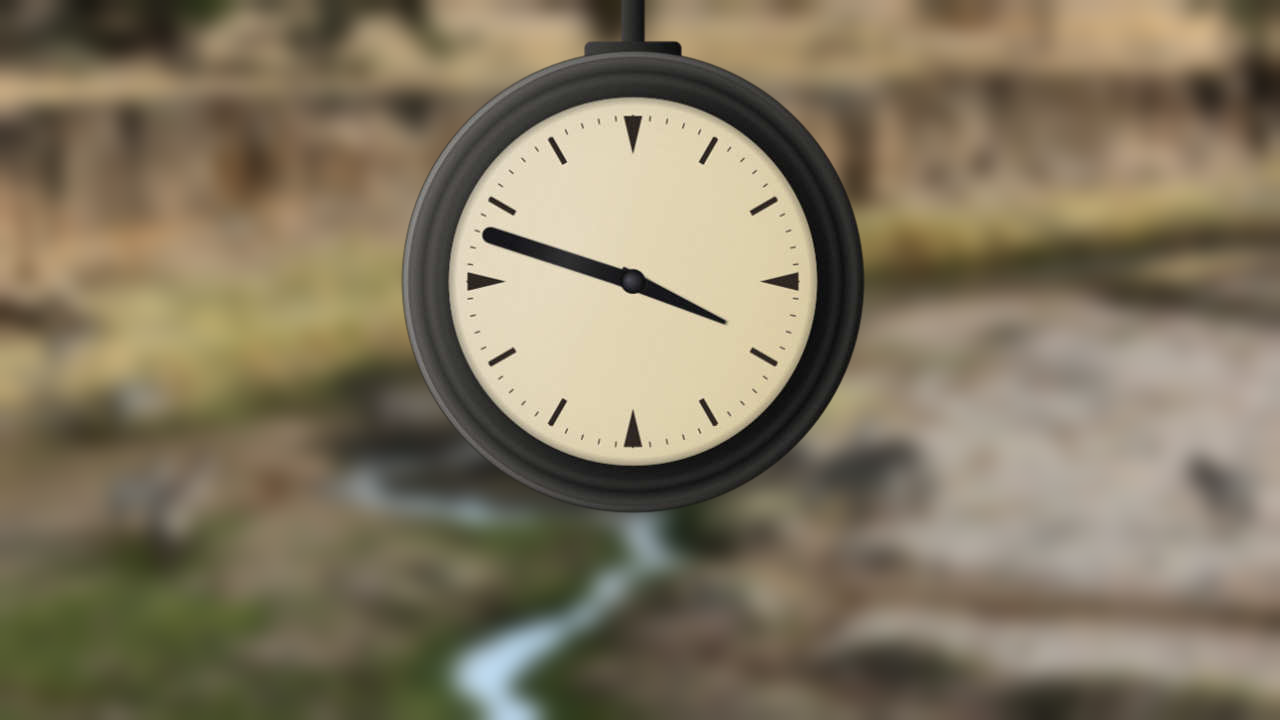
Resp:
h=3 m=48
